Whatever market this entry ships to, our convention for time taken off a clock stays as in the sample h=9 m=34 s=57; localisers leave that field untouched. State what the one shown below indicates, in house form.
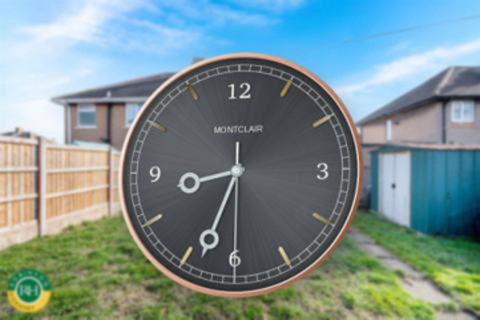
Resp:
h=8 m=33 s=30
